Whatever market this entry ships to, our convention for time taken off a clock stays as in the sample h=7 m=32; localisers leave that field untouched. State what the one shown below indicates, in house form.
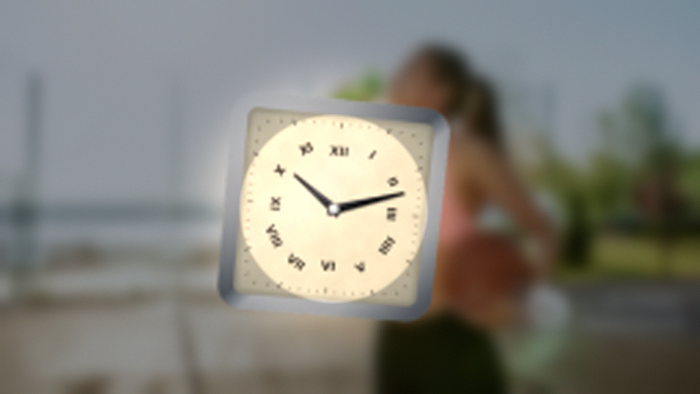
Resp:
h=10 m=12
